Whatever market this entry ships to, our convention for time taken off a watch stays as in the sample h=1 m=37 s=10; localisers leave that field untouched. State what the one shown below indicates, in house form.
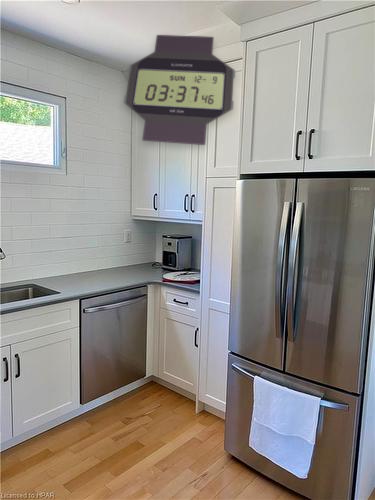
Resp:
h=3 m=37 s=46
